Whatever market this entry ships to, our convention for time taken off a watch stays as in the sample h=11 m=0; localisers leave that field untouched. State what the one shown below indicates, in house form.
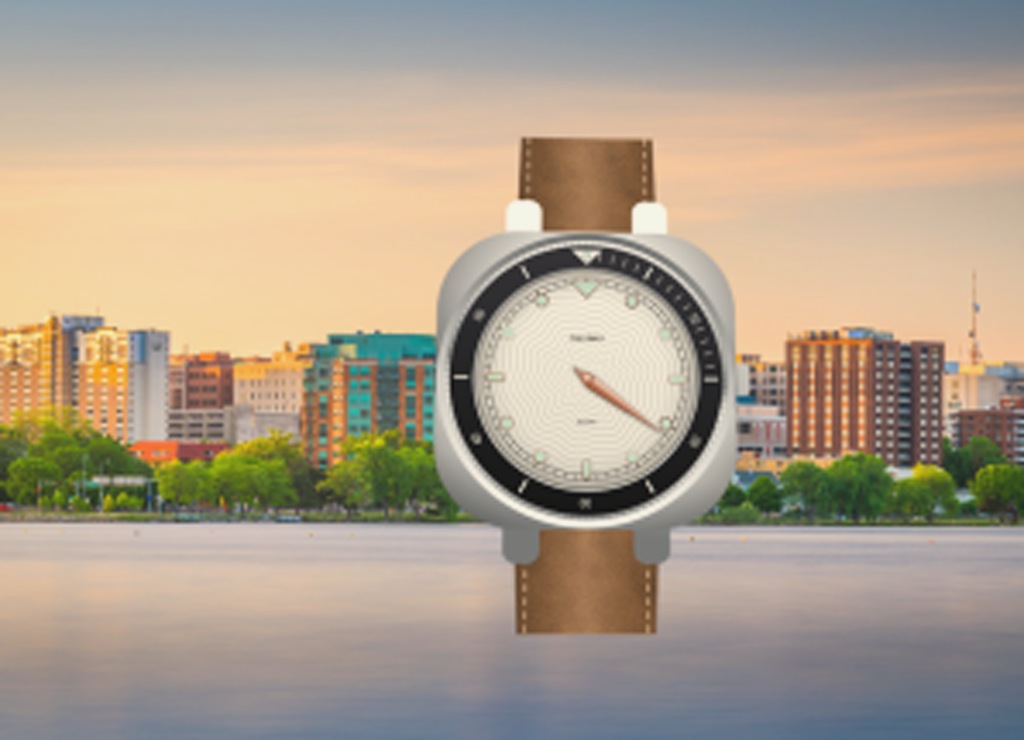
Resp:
h=4 m=21
